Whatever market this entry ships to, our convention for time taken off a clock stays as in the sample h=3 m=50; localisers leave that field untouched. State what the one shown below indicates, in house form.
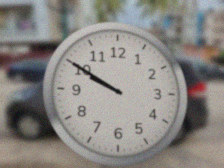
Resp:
h=9 m=50
